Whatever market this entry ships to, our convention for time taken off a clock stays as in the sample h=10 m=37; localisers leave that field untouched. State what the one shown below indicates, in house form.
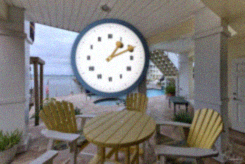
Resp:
h=1 m=11
